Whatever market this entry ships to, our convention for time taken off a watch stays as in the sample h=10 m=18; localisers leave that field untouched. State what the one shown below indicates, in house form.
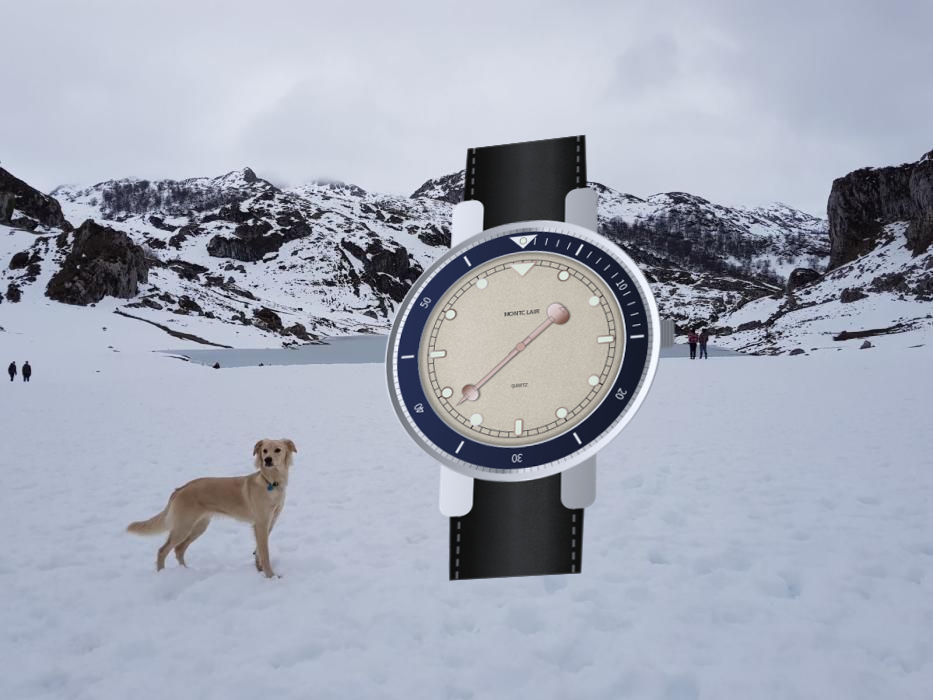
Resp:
h=1 m=38
